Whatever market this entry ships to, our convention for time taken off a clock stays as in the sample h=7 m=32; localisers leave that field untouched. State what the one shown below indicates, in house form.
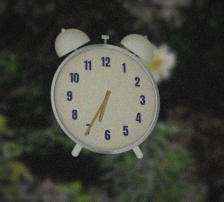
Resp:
h=6 m=35
